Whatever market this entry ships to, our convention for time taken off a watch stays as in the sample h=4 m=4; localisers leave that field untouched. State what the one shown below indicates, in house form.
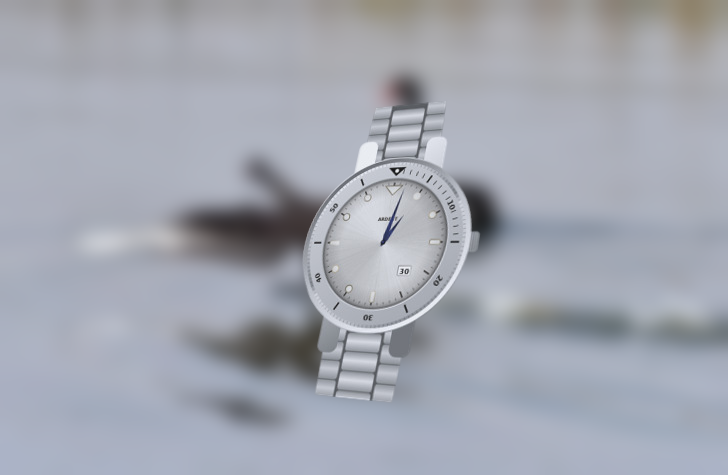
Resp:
h=1 m=2
